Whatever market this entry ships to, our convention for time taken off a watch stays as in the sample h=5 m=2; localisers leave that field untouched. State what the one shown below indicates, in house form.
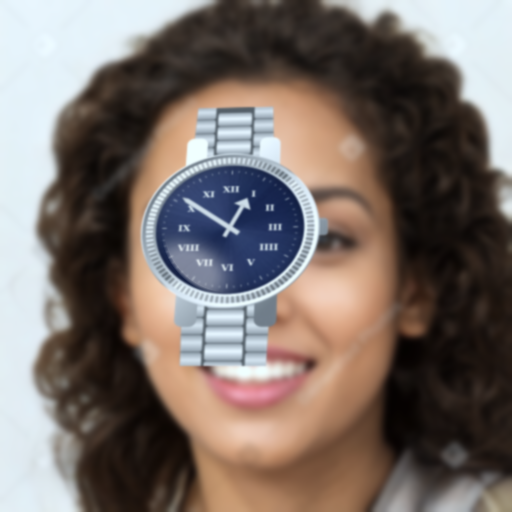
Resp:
h=12 m=51
